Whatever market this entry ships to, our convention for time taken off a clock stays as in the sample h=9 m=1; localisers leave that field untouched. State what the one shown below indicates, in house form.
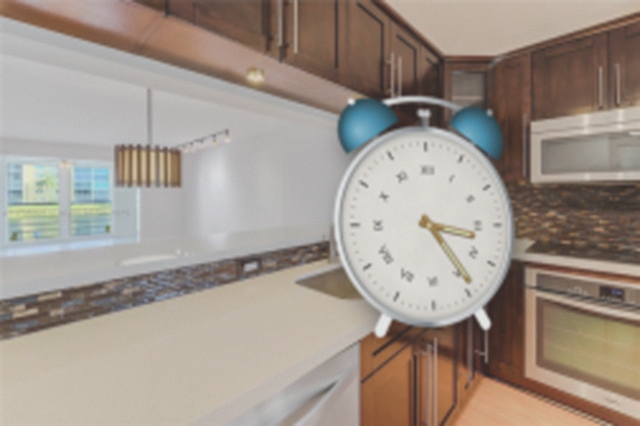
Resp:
h=3 m=24
